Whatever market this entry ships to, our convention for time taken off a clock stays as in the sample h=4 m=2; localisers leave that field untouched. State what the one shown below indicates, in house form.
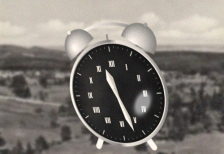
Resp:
h=11 m=27
